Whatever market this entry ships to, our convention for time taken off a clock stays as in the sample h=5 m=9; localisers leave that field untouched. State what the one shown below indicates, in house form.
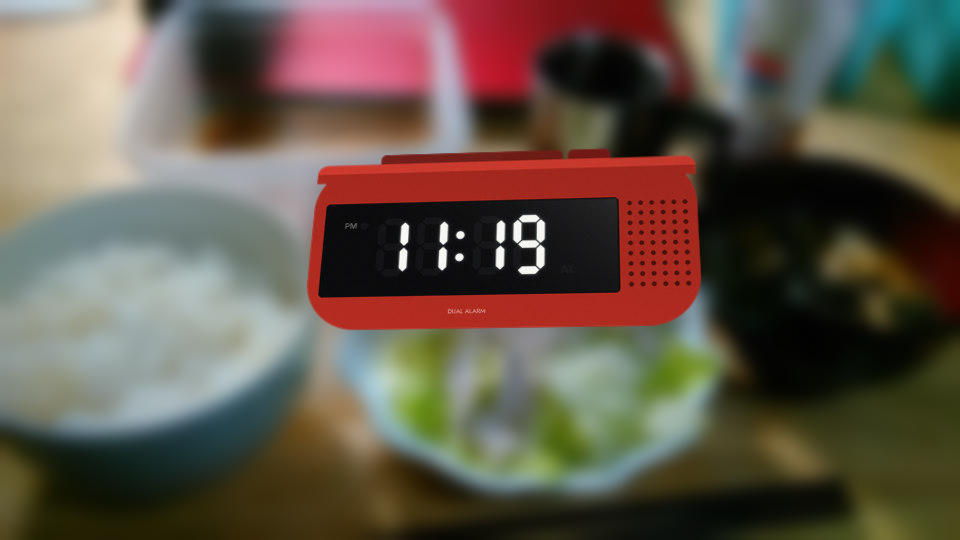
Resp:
h=11 m=19
